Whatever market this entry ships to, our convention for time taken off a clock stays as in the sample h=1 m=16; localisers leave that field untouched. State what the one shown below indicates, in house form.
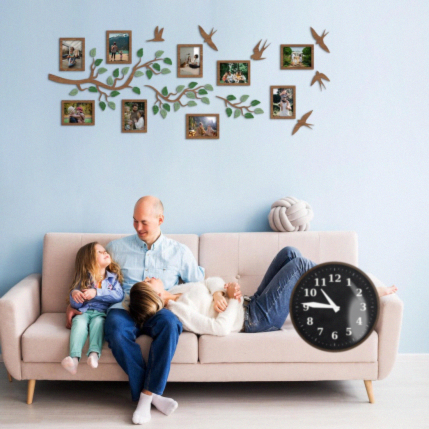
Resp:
h=10 m=46
